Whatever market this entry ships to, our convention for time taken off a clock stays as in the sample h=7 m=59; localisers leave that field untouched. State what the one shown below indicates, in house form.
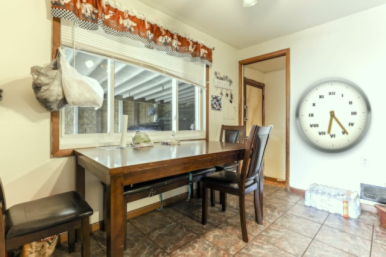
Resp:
h=6 m=24
